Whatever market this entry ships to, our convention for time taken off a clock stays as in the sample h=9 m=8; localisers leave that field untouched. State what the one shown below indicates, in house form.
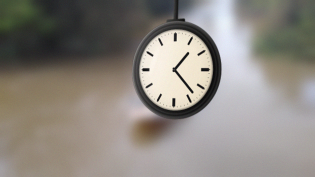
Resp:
h=1 m=23
